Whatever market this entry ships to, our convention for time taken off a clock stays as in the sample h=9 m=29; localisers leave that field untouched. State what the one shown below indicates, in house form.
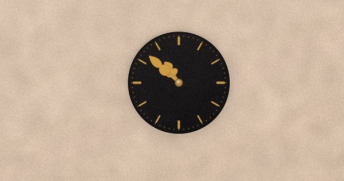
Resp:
h=10 m=52
